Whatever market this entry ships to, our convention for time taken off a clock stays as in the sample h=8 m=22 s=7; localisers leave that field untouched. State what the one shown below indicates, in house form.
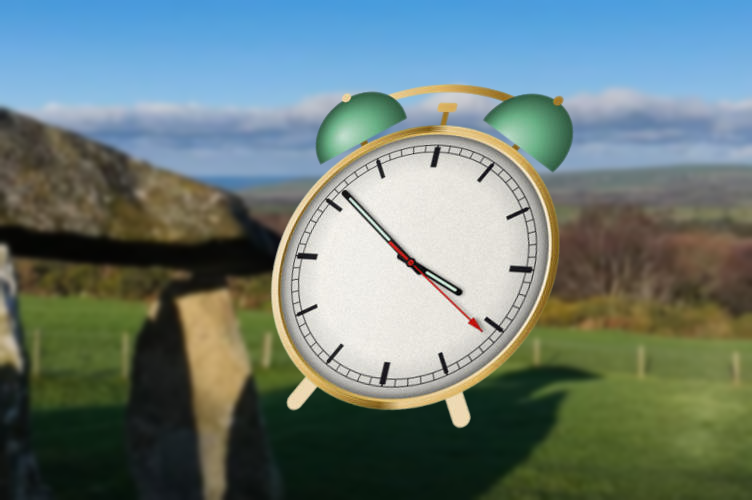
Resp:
h=3 m=51 s=21
